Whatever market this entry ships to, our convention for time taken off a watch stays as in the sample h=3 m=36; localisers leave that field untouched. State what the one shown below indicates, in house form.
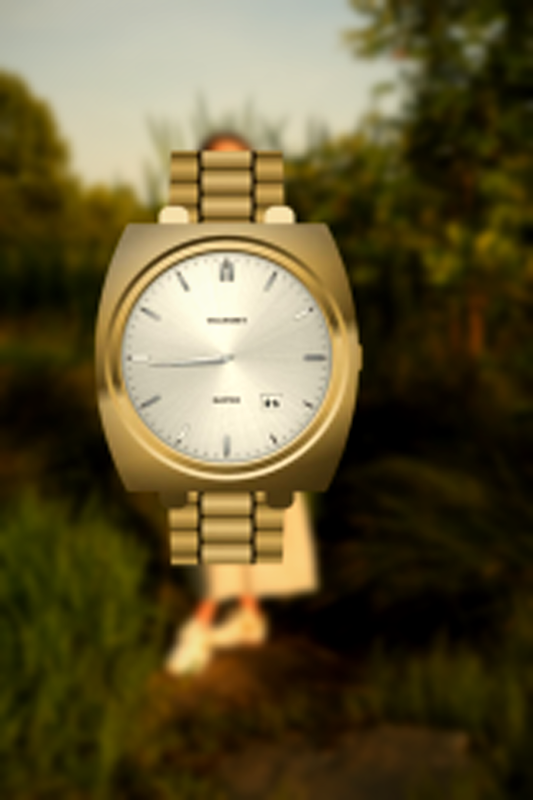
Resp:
h=8 m=44
